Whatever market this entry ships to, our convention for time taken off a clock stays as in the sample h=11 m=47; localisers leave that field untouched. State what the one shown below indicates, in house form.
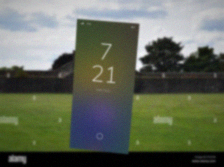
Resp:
h=7 m=21
